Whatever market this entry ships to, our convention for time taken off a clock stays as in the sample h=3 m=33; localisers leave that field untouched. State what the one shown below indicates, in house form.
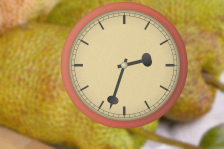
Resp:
h=2 m=33
